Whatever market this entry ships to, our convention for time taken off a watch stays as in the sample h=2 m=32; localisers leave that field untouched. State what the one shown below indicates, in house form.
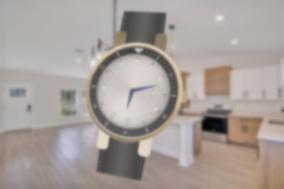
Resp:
h=6 m=12
